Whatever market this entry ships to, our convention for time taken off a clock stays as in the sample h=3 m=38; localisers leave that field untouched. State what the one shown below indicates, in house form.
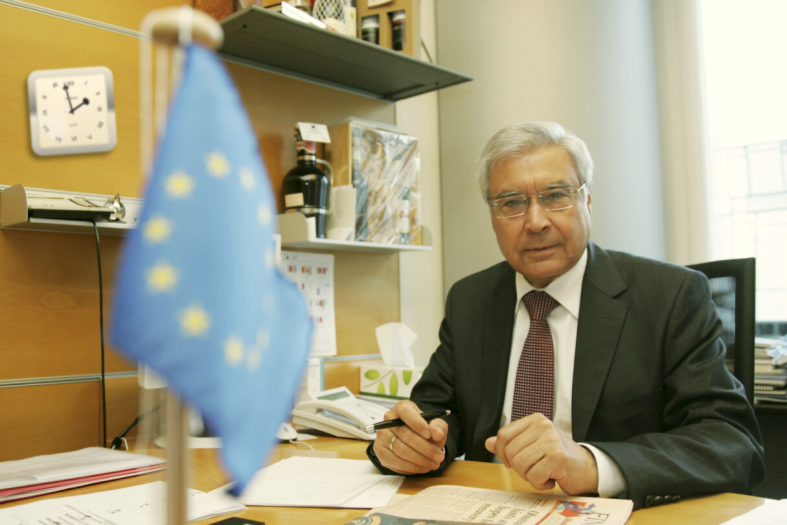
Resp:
h=1 m=58
